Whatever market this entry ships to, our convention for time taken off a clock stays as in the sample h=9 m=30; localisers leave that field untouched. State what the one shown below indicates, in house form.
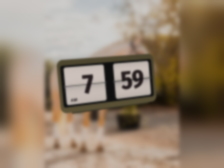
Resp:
h=7 m=59
